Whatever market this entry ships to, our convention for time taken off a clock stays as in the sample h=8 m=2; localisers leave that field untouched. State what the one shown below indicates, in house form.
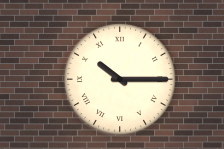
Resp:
h=10 m=15
